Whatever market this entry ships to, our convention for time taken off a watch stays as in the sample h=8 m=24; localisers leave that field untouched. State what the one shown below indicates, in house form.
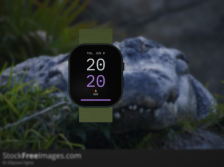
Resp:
h=20 m=20
